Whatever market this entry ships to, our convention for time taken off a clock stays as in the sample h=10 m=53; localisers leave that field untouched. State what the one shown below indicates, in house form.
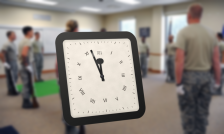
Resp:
h=11 m=57
